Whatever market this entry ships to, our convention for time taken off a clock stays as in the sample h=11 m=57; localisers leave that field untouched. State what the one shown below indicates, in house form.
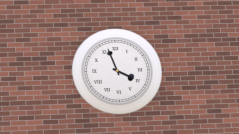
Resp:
h=3 m=57
